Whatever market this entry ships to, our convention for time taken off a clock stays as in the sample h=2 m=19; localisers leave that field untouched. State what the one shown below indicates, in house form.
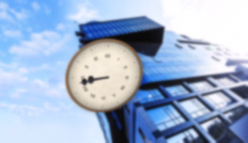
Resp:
h=8 m=43
